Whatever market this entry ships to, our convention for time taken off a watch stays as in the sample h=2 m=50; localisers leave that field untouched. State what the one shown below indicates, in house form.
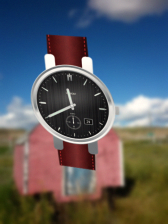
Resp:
h=11 m=40
